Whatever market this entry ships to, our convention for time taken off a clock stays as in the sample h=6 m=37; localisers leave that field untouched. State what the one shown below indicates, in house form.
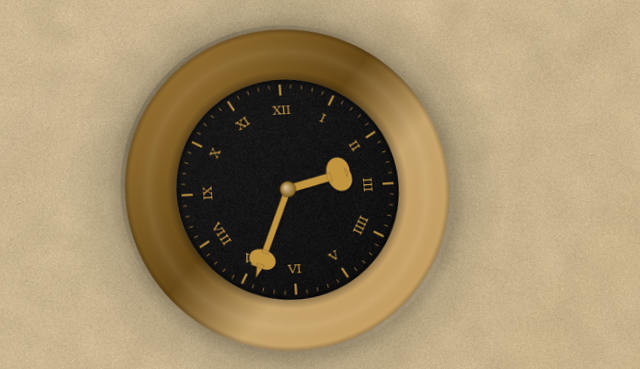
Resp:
h=2 m=34
